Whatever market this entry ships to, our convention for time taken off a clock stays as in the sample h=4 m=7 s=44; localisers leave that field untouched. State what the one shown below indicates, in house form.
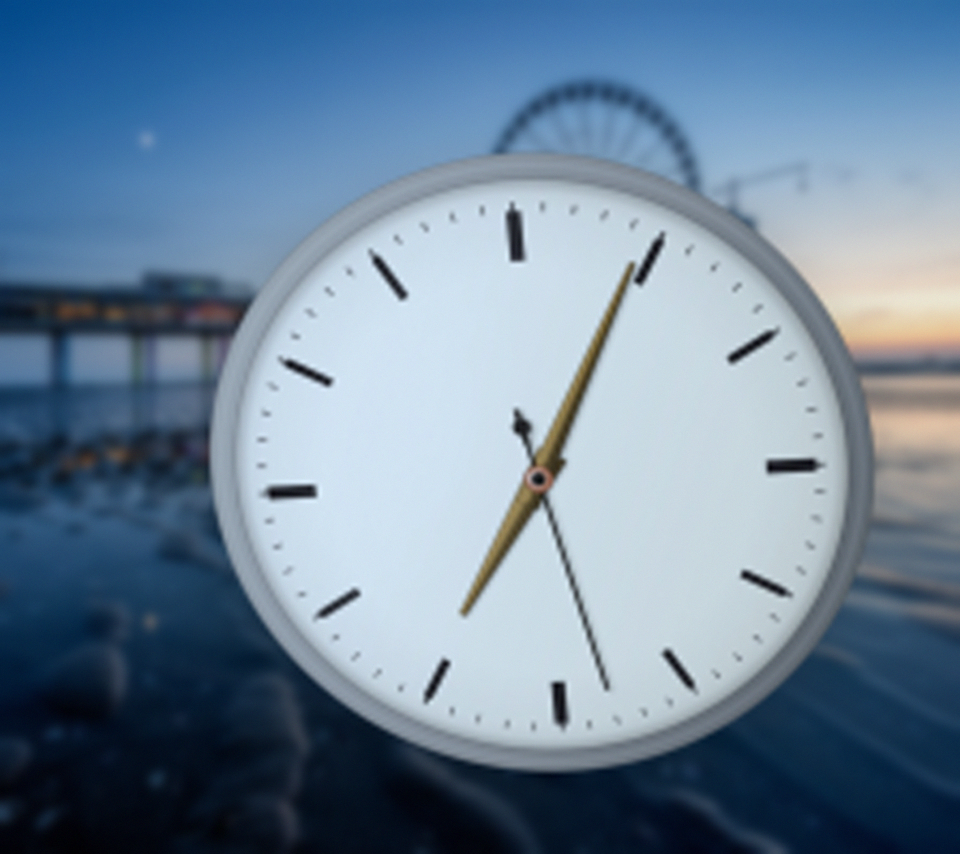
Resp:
h=7 m=4 s=28
